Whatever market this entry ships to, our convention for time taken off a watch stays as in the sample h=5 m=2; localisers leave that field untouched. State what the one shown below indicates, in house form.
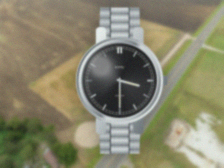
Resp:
h=3 m=30
